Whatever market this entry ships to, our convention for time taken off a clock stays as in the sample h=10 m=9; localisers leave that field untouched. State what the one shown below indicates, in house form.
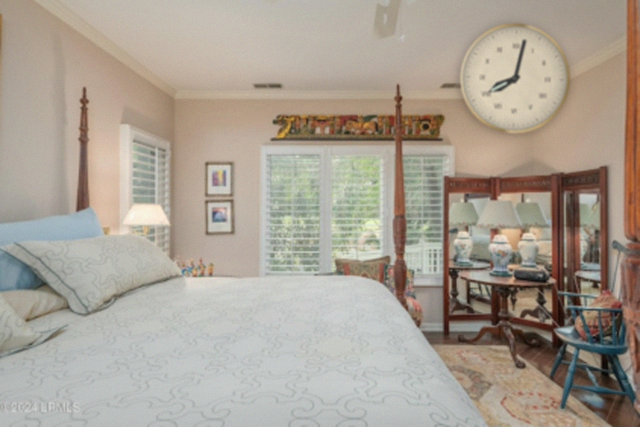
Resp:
h=8 m=2
